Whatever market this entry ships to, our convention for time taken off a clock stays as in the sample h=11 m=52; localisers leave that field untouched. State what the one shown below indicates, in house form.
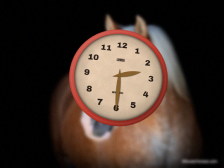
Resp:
h=2 m=30
